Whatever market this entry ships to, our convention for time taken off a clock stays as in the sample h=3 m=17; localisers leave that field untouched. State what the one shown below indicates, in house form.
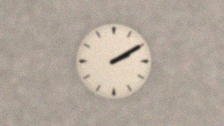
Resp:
h=2 m=10
